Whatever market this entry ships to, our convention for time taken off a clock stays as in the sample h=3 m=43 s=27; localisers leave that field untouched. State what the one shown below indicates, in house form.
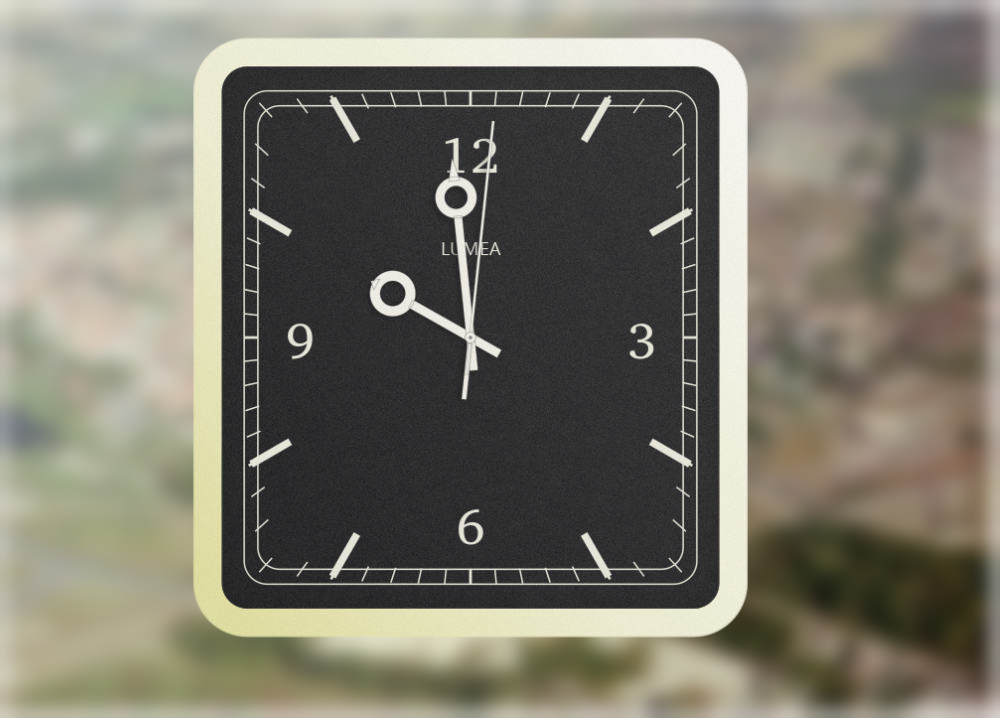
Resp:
h=9 m=59 s=1
